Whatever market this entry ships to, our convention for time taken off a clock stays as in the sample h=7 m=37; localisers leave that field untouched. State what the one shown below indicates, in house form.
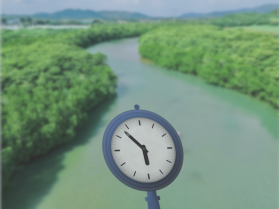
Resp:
h=5 m=53
